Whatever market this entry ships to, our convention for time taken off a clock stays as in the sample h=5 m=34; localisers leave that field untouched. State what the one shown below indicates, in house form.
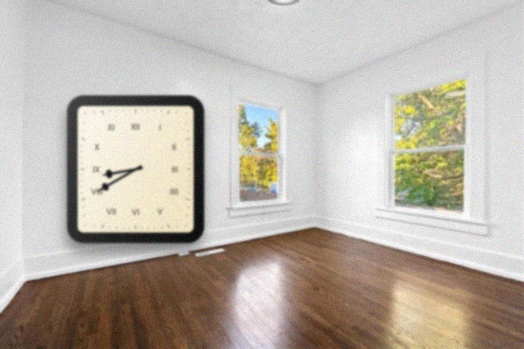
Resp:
h=8 m=40
